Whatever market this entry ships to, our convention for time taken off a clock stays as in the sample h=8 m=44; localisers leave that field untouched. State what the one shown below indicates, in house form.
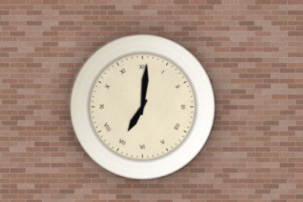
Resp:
h=7 m=1
